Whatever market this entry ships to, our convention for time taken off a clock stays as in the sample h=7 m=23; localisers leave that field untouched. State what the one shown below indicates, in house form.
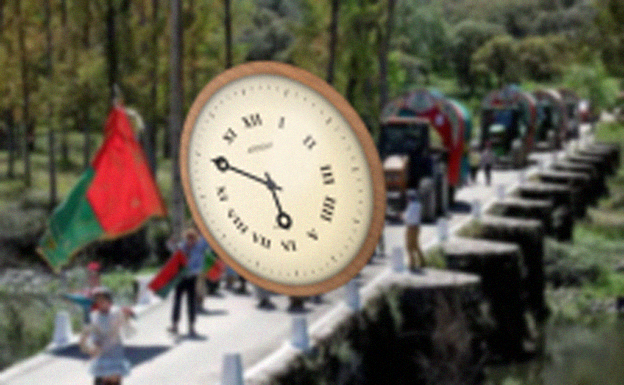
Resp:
h=5 m=50
